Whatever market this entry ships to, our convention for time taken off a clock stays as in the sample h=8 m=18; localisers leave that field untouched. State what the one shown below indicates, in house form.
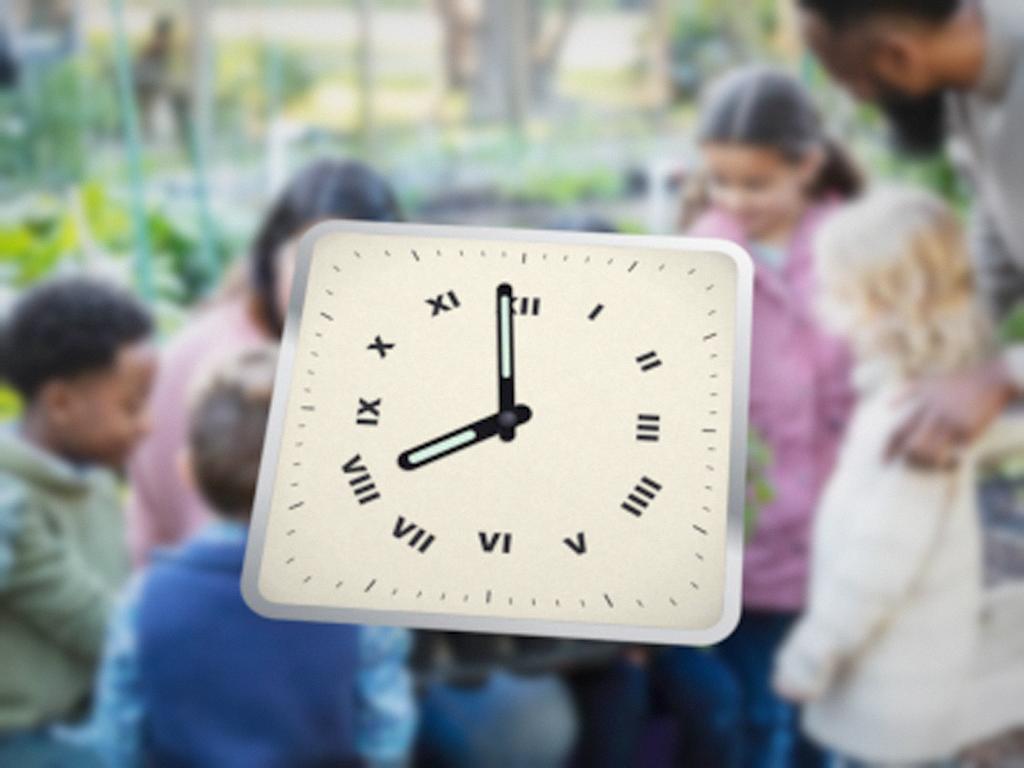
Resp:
h=7 m=59
